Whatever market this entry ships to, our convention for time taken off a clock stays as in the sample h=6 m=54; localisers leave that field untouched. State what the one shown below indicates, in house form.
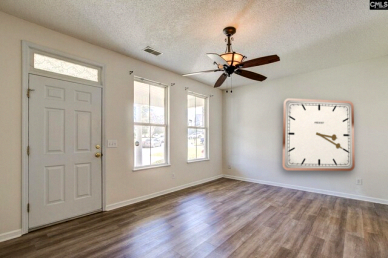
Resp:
h=3 m=20
